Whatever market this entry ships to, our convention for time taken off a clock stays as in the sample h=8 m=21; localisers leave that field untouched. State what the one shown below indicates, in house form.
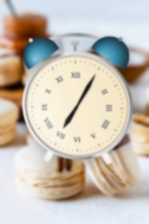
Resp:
h=7 m=5
